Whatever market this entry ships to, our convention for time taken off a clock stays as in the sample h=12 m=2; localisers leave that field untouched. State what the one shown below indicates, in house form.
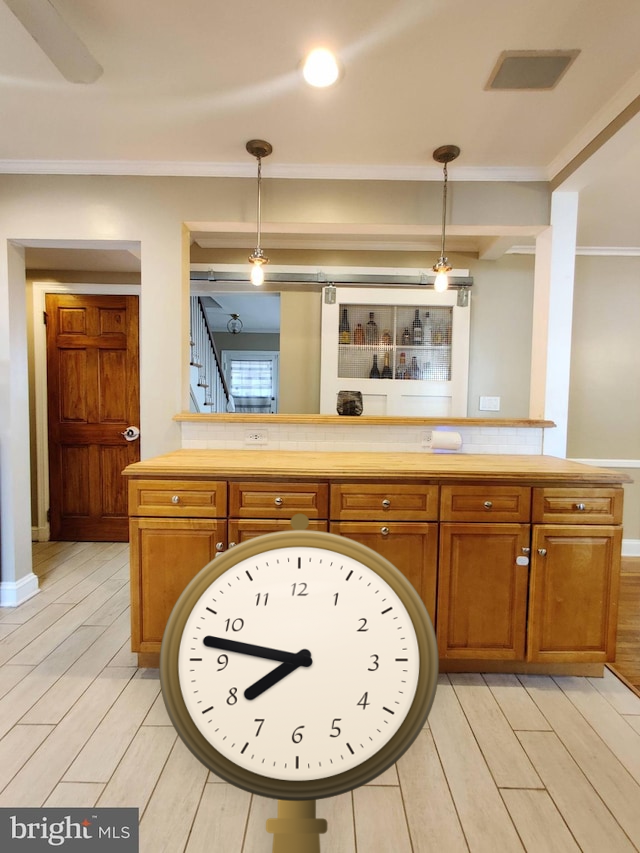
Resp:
h=7 m=47
